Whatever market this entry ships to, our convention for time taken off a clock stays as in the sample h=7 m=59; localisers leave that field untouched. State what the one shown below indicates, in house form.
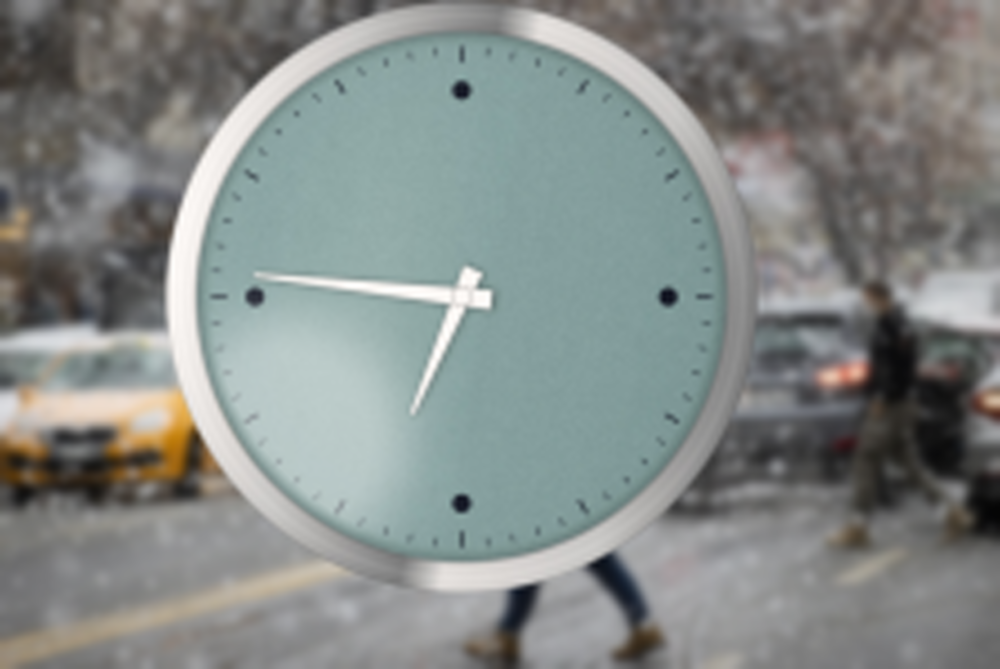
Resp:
h=6 m=46
